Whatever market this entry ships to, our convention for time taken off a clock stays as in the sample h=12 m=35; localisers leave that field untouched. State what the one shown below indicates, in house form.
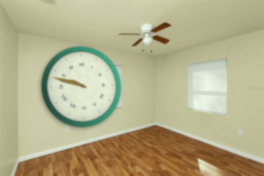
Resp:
h=9 m=48
